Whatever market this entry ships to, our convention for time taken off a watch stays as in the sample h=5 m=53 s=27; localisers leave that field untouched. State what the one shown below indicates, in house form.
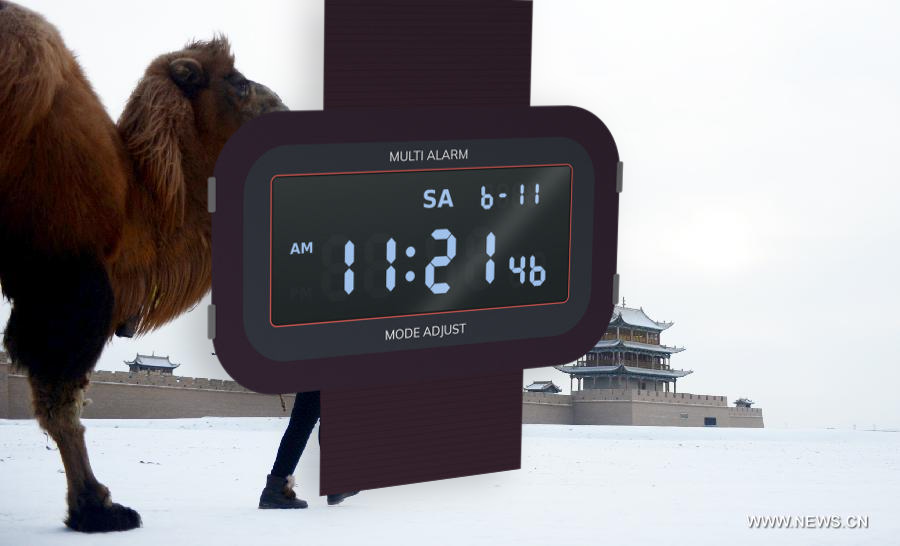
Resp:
h=11 m=21 s=46
